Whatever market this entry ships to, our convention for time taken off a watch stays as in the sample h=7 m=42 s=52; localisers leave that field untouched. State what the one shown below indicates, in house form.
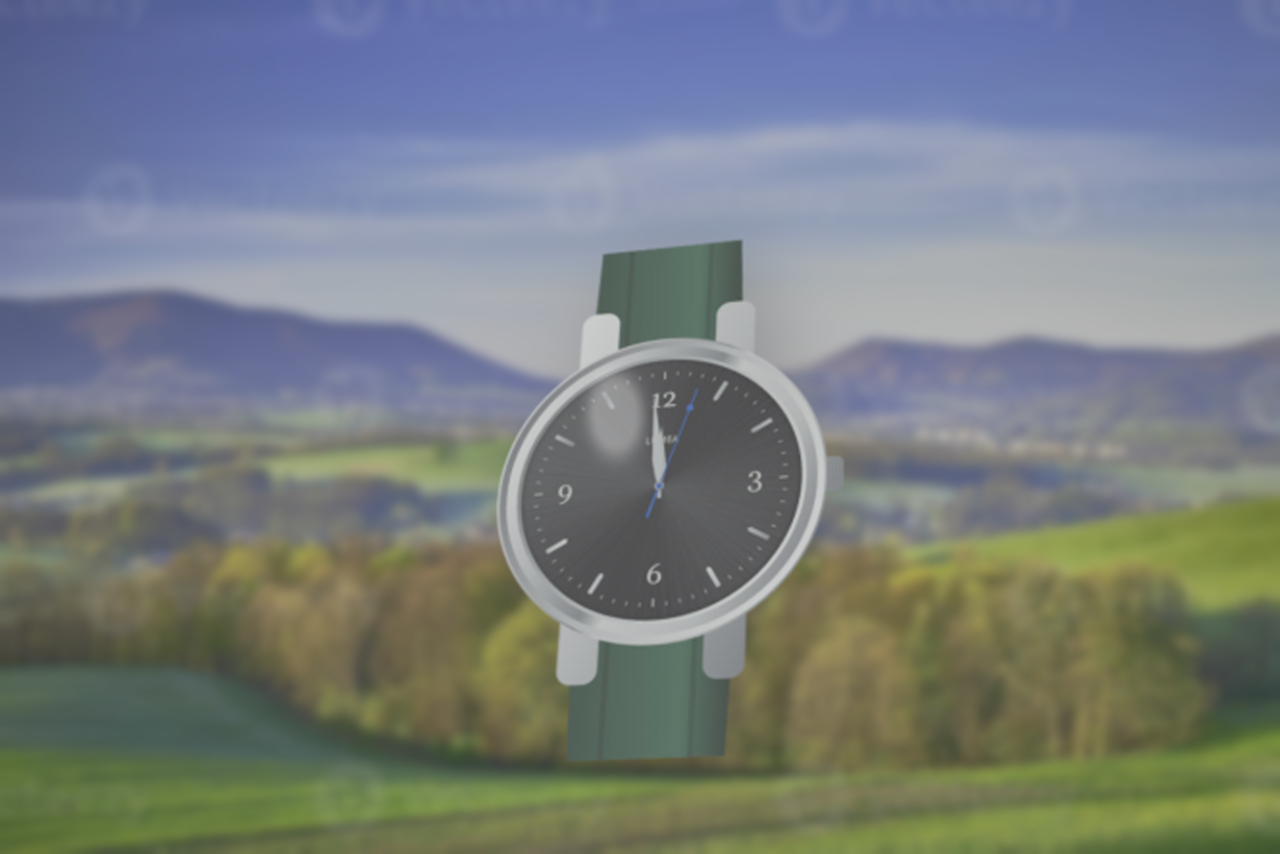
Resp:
h=11 m=59 s=3
